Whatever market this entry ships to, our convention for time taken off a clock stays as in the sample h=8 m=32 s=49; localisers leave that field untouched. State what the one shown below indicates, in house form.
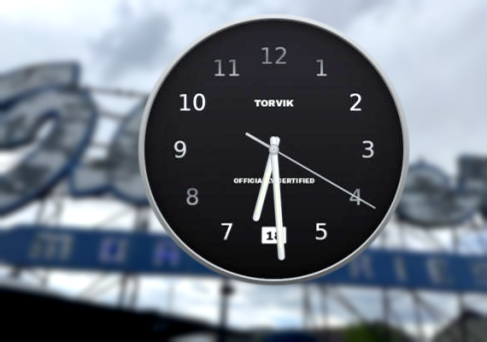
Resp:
h=6 m=29 s=20
